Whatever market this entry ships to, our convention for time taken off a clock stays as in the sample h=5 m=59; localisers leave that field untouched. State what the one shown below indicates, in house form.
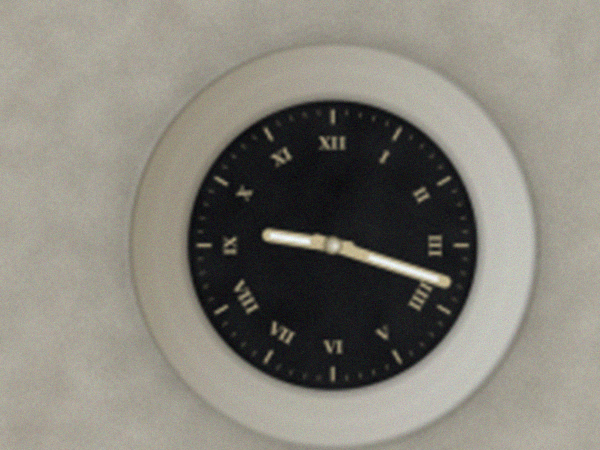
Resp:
h=9 m=18
